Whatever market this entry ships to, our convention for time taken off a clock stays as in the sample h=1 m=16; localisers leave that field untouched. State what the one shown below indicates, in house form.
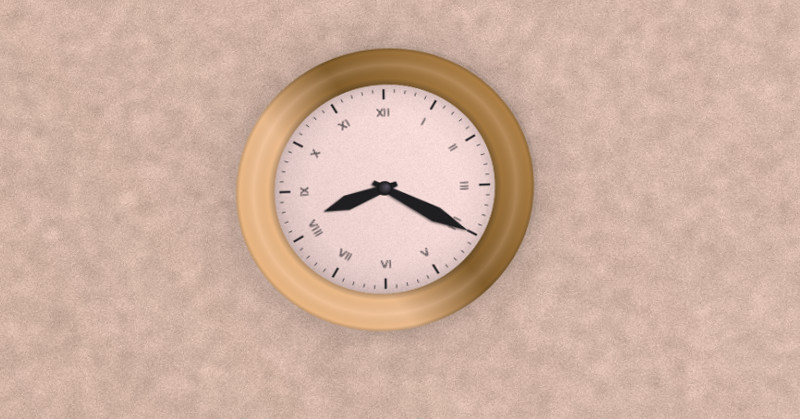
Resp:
h=8 m=20
